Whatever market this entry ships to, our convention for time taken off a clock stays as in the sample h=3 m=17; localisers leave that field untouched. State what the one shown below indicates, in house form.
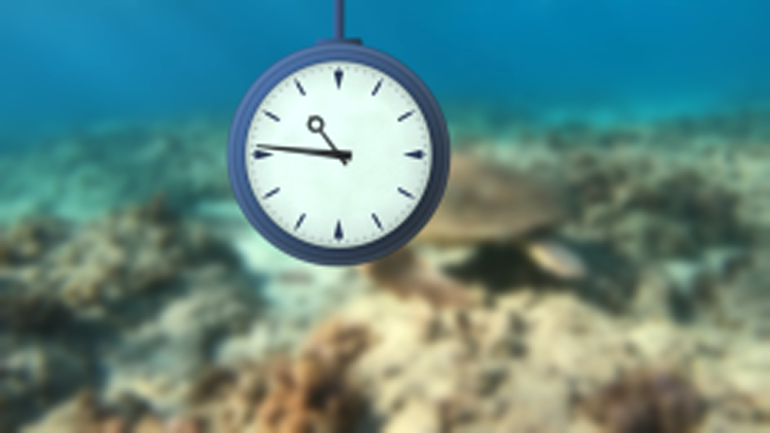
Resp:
h=10 m=46
